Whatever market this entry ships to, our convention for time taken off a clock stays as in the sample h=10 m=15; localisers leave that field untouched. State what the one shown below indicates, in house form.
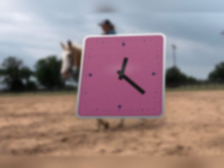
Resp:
h=12 m=22
